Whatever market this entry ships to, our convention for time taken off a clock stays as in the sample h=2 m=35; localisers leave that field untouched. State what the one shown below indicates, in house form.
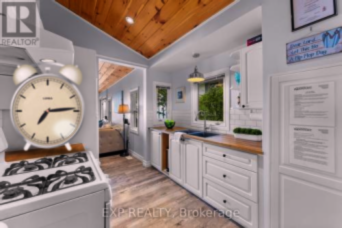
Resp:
h=7 m=14
